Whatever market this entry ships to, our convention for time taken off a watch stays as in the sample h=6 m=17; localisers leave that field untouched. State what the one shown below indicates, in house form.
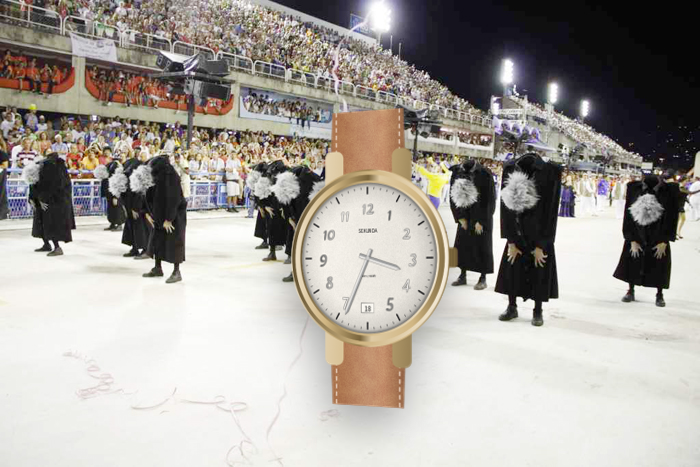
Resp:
h=3 m=34
